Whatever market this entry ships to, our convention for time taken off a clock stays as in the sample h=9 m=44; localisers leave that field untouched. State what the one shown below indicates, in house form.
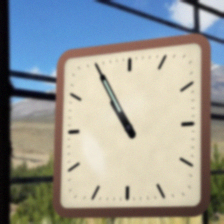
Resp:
h=10 m=55
